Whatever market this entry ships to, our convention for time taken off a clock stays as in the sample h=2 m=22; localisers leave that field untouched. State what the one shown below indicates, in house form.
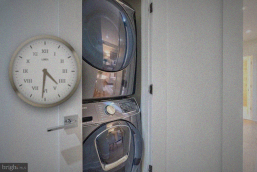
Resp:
h=4 m=31
